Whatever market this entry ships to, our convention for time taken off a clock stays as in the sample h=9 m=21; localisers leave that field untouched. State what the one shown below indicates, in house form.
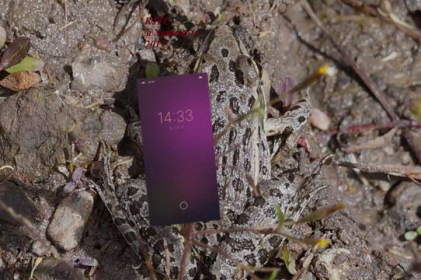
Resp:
h=14 m=33
